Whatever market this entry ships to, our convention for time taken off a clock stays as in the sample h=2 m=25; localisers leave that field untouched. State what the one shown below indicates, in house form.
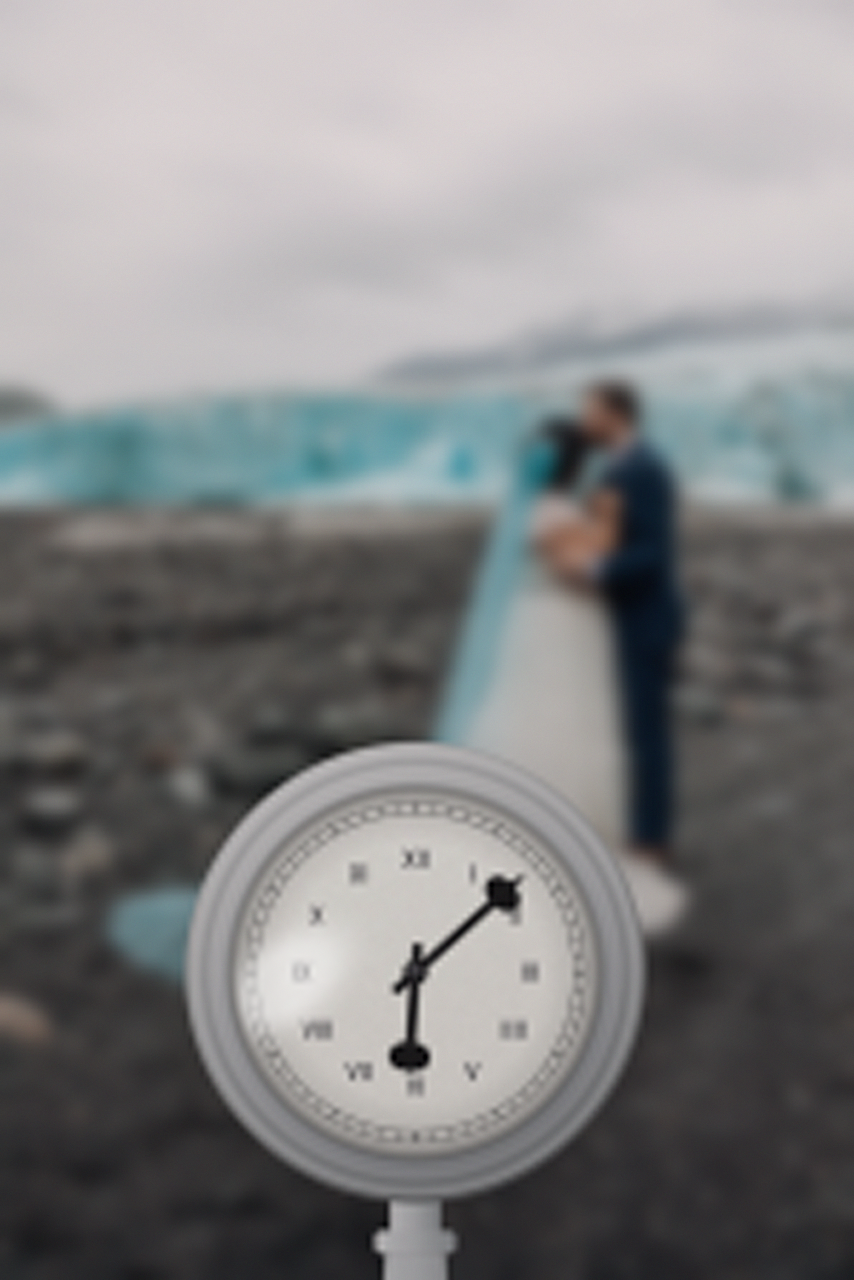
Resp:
h=6 m=8
